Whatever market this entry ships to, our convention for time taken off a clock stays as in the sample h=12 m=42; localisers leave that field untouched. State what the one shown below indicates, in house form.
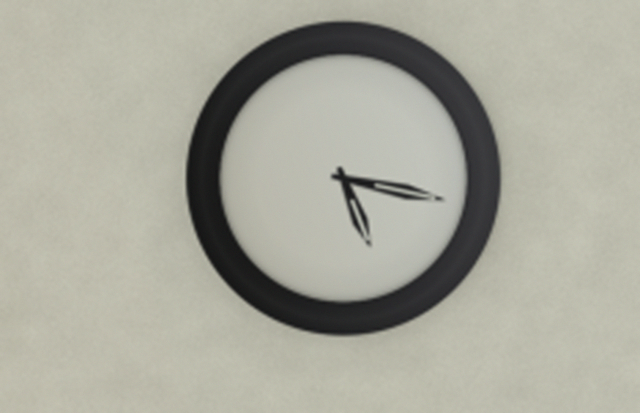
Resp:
h=5 m=17
